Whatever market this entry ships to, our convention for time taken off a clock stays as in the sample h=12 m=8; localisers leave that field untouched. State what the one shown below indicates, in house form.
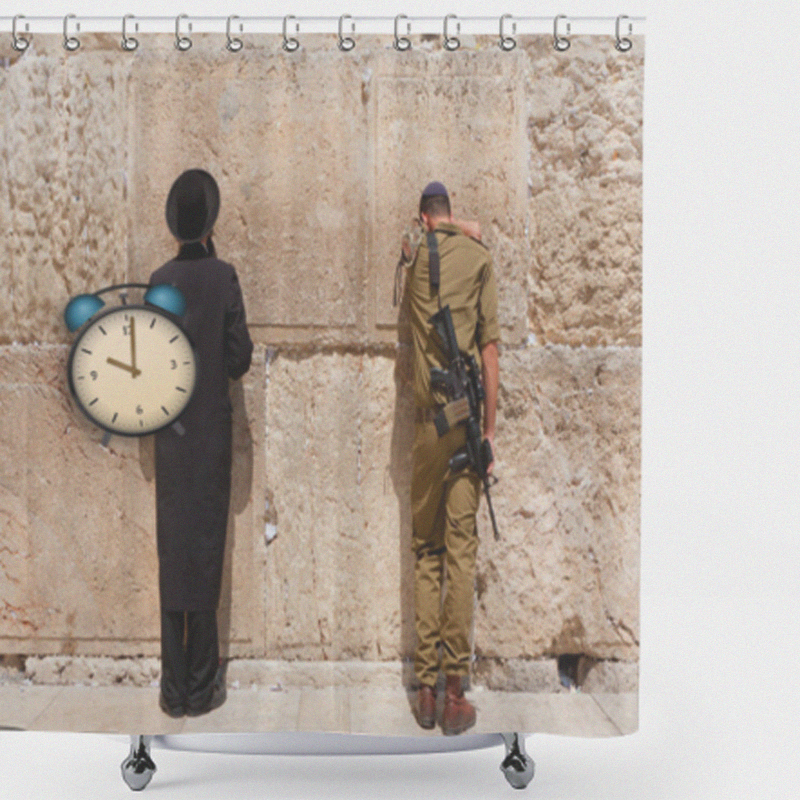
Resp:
h=10 m=1
